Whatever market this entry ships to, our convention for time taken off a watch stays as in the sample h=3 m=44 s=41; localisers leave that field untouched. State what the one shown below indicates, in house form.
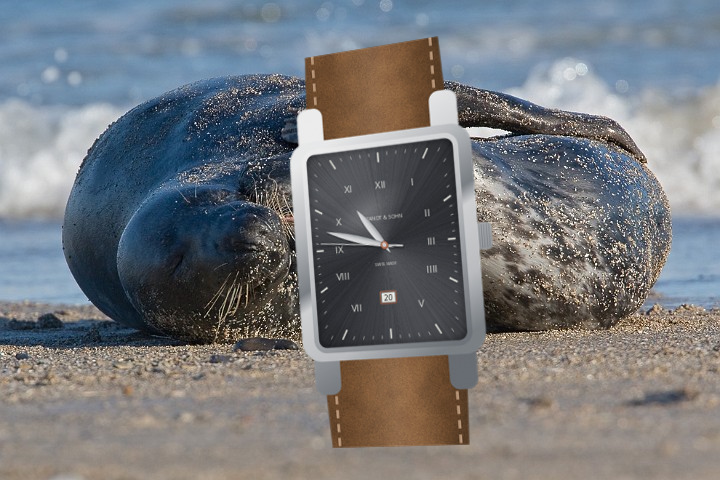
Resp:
h=10 m=47 s=46
